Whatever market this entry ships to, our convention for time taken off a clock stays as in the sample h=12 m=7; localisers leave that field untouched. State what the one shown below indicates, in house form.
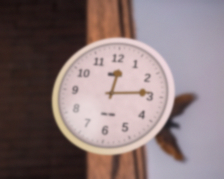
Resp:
h=12 m=14
